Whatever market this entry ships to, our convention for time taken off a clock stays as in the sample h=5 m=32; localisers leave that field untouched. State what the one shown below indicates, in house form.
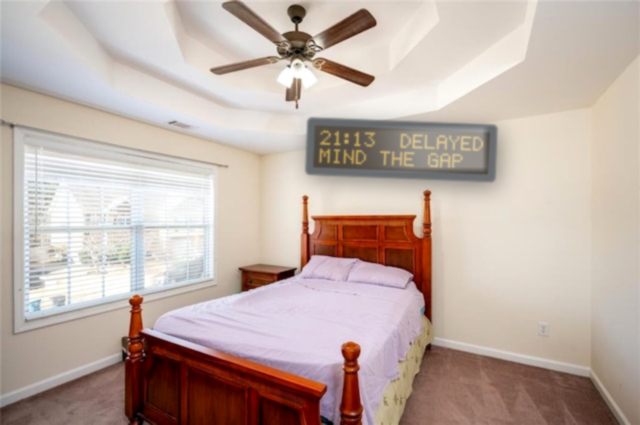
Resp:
h=21 m=13
